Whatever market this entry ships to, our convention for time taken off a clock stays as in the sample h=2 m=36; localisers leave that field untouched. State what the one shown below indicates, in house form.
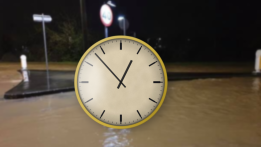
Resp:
h=12 m=53
